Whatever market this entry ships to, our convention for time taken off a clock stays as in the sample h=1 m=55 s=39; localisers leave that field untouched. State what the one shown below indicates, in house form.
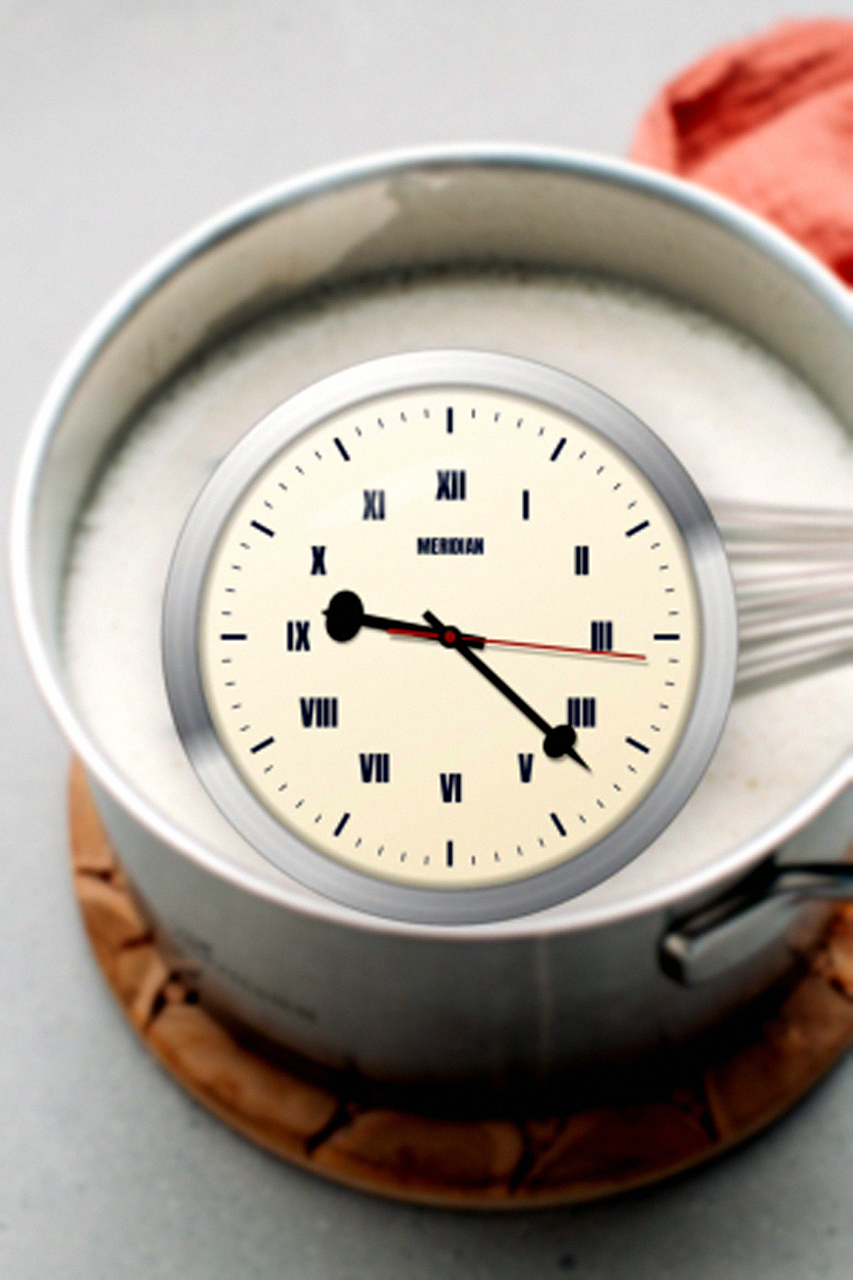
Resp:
h=9 m=22 s=16
